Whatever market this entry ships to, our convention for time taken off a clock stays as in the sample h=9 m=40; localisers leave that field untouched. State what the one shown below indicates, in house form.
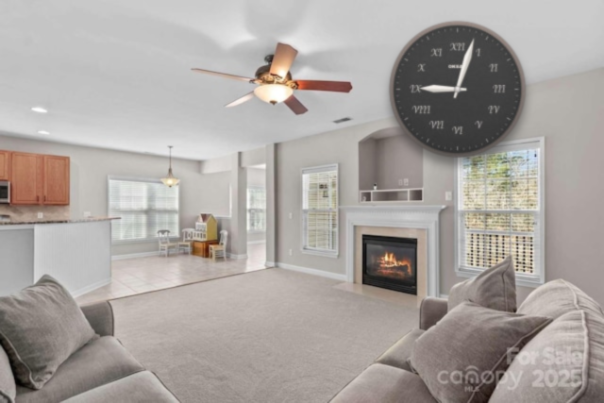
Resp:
h=9 m=3
